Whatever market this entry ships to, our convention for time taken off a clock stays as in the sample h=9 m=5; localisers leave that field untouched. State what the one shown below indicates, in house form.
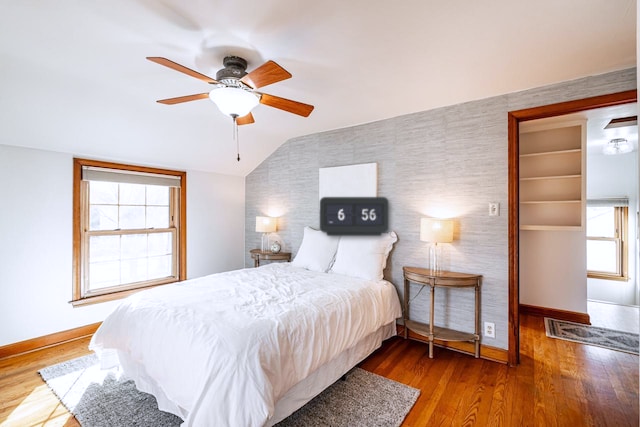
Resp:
h=6 m=56
